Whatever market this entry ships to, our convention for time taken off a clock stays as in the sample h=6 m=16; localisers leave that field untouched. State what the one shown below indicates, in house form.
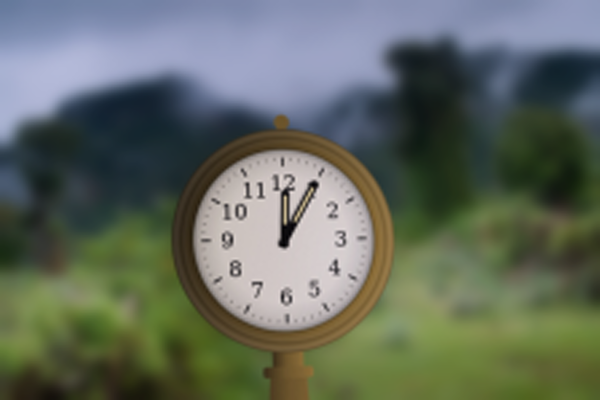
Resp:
h=12 m=5
